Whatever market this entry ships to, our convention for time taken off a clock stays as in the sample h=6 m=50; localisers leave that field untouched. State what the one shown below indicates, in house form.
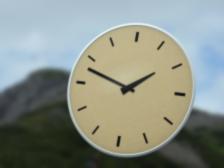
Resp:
h=1 m=48
